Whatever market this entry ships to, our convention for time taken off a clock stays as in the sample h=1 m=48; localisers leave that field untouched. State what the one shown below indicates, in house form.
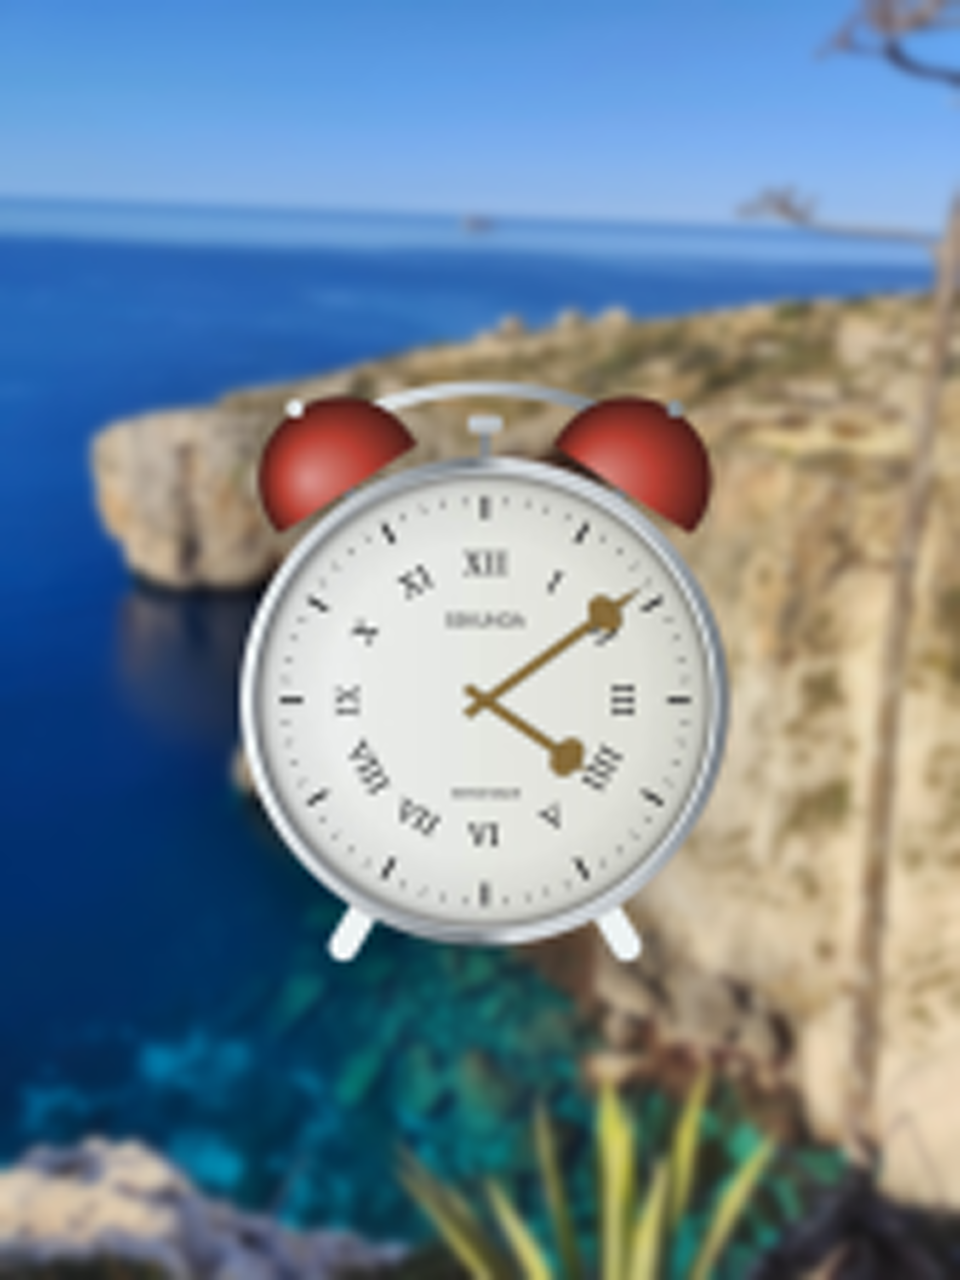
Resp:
h=4 m=9
